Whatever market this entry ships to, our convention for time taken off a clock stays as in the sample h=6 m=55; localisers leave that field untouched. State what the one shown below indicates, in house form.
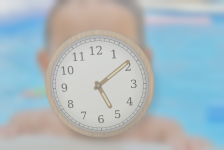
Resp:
h=5 m=9
